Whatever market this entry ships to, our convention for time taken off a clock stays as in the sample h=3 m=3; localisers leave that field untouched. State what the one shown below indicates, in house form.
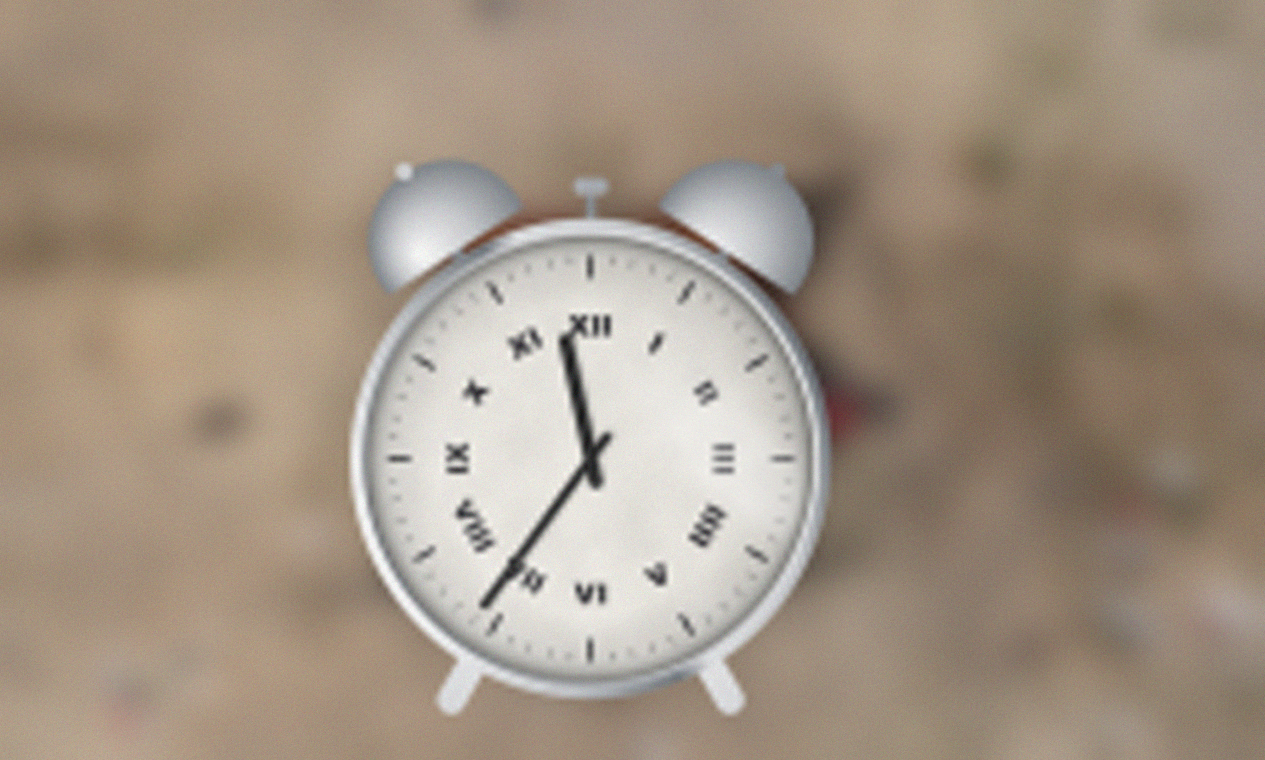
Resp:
h=11 m=36
